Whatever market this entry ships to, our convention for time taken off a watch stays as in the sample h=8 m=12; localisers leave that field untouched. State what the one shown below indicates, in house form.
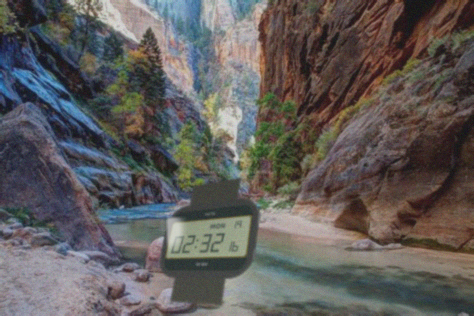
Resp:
h=2 m=32
